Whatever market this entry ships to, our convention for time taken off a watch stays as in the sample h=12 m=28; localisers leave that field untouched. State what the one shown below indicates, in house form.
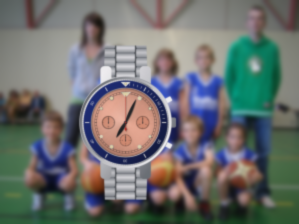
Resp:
h=7 m=4
